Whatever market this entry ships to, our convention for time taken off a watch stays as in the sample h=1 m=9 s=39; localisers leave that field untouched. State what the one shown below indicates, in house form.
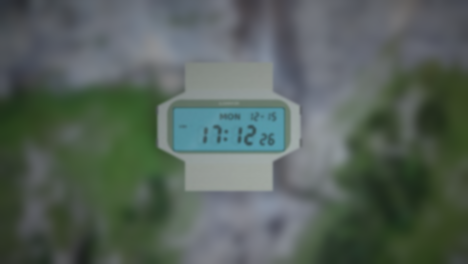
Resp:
h=17 m=12 s=26
